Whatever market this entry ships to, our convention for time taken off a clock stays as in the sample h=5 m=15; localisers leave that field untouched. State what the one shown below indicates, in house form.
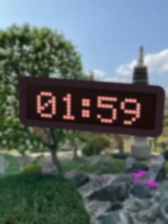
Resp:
h=1 m=59
